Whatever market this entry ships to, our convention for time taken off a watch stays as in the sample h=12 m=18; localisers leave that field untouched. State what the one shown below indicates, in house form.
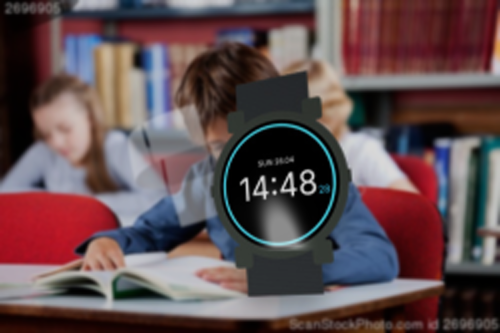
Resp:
h=14 m=48
